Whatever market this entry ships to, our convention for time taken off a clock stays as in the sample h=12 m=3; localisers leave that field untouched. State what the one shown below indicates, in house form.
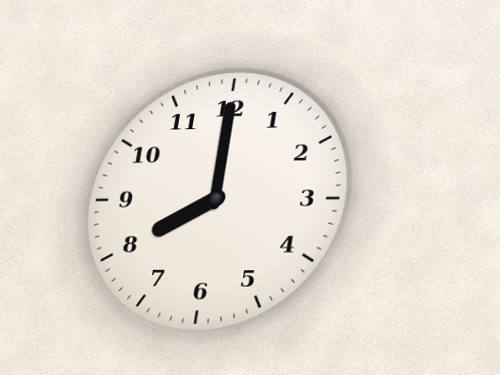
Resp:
h=8 m=0
